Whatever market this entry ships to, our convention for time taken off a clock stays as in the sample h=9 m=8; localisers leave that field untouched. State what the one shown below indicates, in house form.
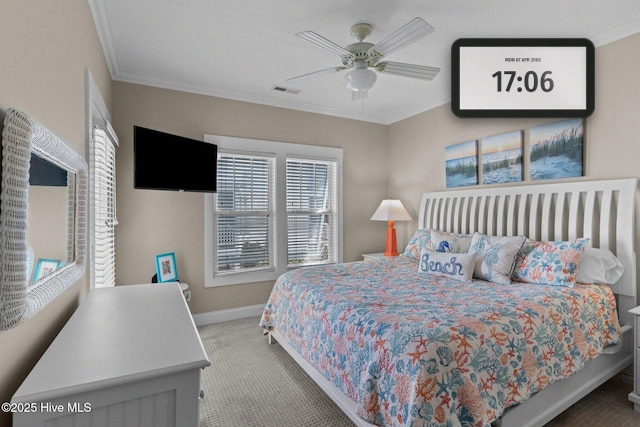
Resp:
h=17 m=6
